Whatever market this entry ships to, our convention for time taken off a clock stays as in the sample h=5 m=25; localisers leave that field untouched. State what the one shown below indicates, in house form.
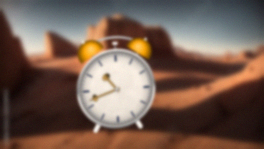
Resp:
h=10 m=42
